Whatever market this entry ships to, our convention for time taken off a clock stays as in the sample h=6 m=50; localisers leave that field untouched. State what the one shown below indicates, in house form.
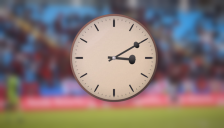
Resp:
h=3 m=10
